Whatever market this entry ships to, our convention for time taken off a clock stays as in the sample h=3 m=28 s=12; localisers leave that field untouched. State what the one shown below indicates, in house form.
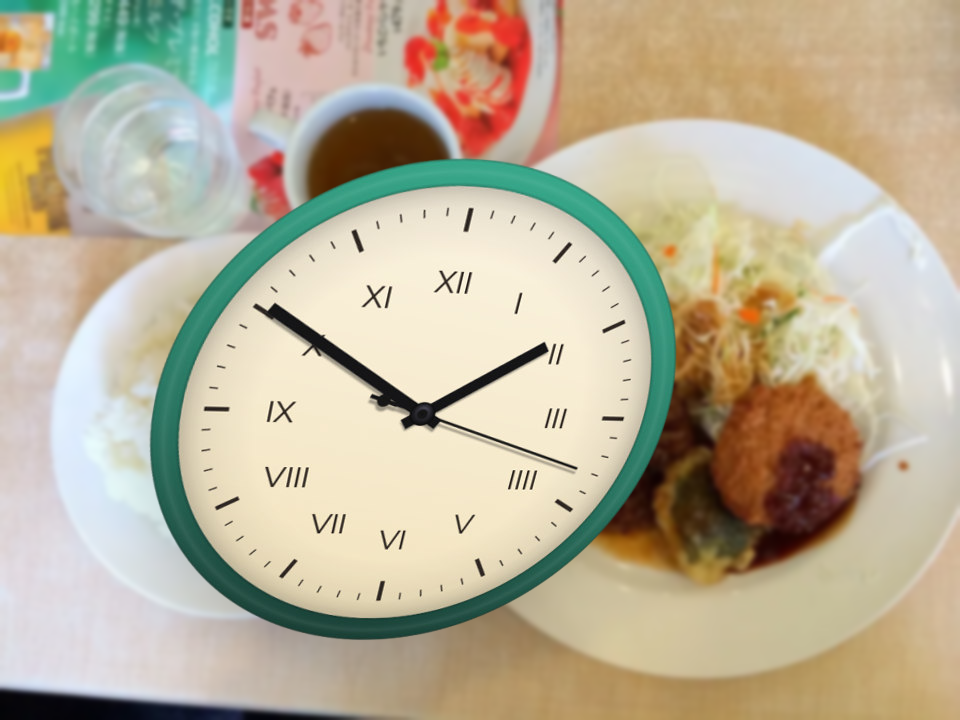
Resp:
h=1 m=50 s=18
